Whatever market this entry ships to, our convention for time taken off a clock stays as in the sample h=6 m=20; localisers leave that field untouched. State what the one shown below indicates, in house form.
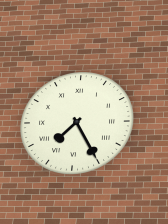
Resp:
h=7 m=25
